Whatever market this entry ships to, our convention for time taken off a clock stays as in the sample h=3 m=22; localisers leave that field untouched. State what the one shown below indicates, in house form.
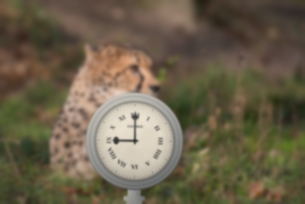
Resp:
h=9 m=0
